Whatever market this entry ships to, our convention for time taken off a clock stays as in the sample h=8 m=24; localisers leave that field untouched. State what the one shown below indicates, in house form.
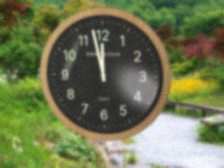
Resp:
h=11 m=58
